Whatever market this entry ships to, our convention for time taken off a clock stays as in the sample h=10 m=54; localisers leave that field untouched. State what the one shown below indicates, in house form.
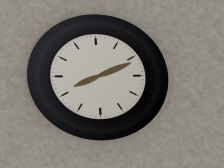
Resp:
h=8 m=11
